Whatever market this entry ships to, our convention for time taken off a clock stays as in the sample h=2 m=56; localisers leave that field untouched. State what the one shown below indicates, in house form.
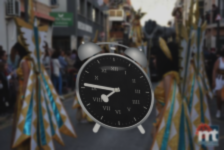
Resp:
h=7 m=46
